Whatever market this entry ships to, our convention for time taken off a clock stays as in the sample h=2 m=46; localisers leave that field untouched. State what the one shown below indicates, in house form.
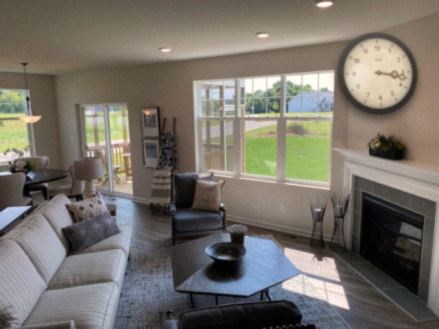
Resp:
h=3 m=17
